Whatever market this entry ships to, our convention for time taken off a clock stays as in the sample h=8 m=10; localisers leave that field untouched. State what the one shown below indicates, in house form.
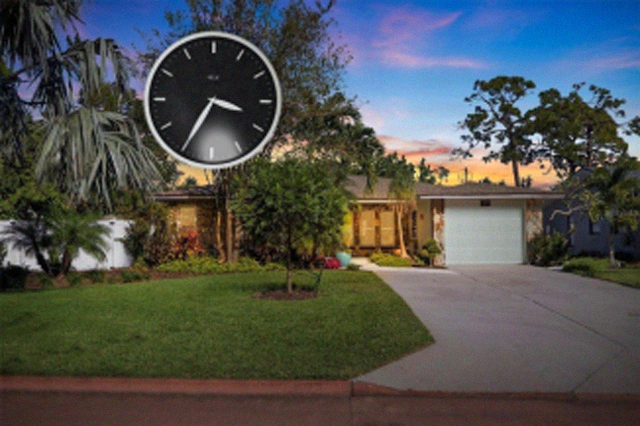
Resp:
h=3 m=35
